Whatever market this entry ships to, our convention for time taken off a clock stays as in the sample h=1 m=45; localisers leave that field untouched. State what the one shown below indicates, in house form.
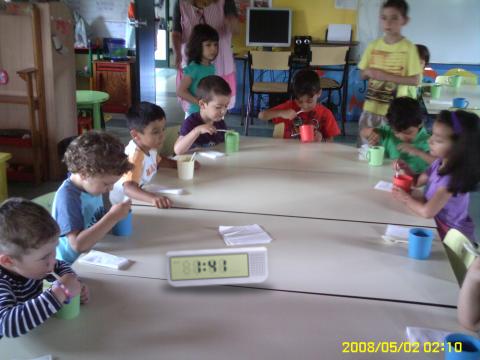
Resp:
h=1 m=41
